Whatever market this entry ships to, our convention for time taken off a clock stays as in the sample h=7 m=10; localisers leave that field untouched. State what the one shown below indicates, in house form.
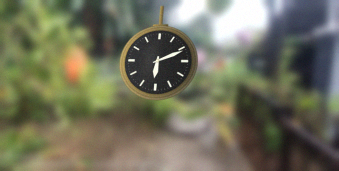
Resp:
h=6 m=11
